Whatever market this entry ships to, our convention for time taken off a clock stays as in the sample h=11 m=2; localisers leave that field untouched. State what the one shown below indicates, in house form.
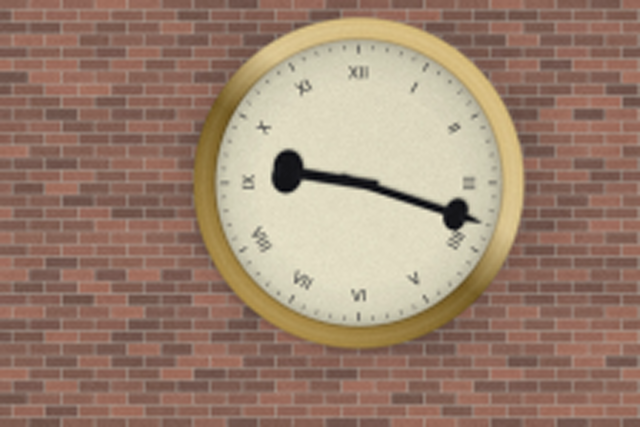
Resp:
h=9 m=18
